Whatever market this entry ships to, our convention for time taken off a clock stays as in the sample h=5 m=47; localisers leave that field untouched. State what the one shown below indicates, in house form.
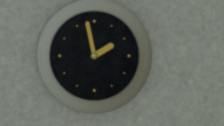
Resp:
h=1 m=58
